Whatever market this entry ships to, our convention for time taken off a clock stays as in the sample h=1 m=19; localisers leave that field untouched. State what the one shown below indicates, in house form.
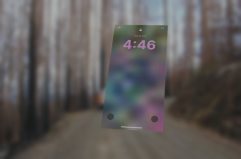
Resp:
h=4 m=46
